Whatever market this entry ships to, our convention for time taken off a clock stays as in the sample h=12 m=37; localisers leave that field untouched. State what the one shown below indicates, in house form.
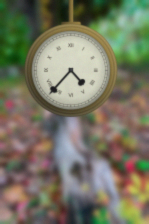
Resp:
h=4 m=37
